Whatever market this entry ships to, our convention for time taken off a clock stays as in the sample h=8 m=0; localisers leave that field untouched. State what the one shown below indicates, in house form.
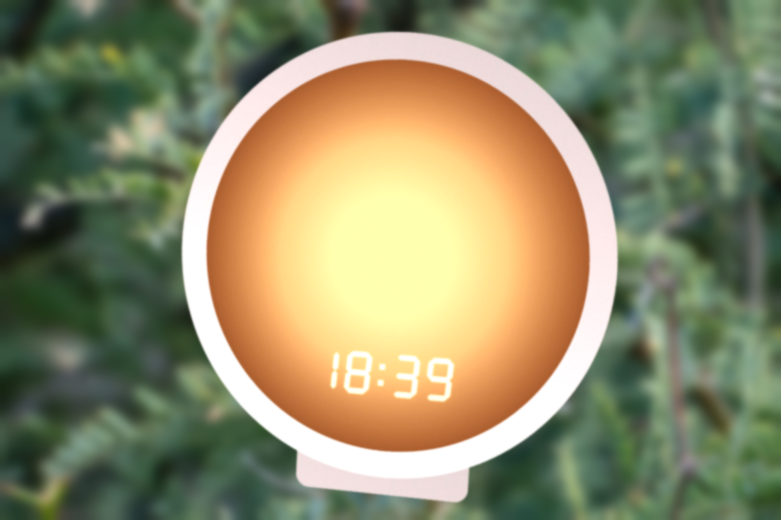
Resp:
h=18 m=39
